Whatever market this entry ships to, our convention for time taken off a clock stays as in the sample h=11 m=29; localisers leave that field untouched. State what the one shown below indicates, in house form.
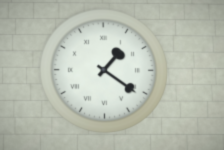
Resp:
h=1 m=21
